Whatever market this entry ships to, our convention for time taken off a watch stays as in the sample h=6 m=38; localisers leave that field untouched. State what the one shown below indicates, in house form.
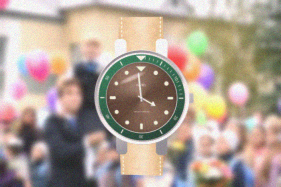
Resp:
h=3 m=59
